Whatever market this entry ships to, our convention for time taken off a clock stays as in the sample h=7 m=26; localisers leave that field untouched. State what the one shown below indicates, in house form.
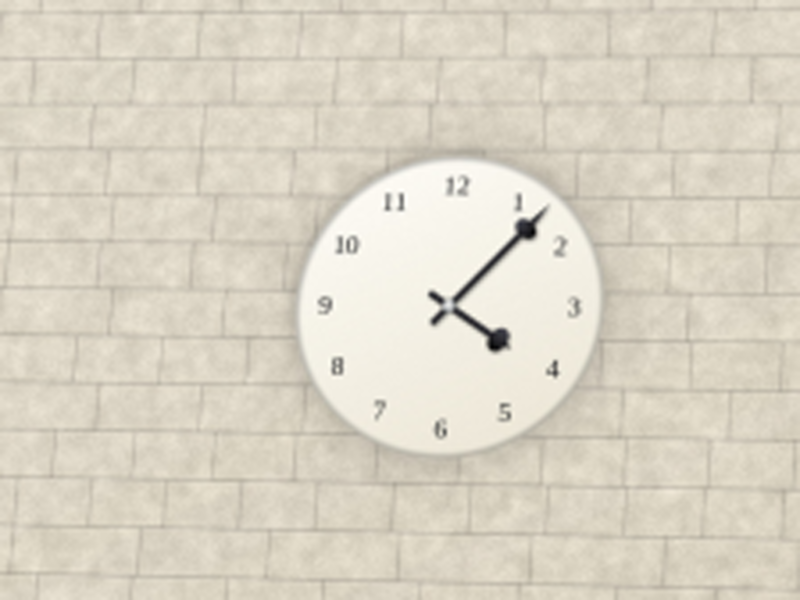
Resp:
h=4 m=7
